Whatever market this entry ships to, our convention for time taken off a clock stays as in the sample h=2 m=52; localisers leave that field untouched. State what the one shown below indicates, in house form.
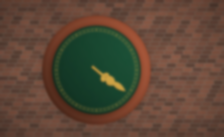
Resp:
h=4 m=21
